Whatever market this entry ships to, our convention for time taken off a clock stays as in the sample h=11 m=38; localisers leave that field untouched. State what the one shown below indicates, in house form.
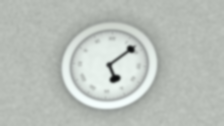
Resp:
h=5 m=8
